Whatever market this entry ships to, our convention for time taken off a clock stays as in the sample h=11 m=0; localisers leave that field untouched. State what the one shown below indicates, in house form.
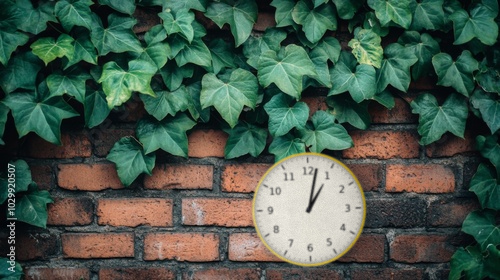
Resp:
h=1 m=2
